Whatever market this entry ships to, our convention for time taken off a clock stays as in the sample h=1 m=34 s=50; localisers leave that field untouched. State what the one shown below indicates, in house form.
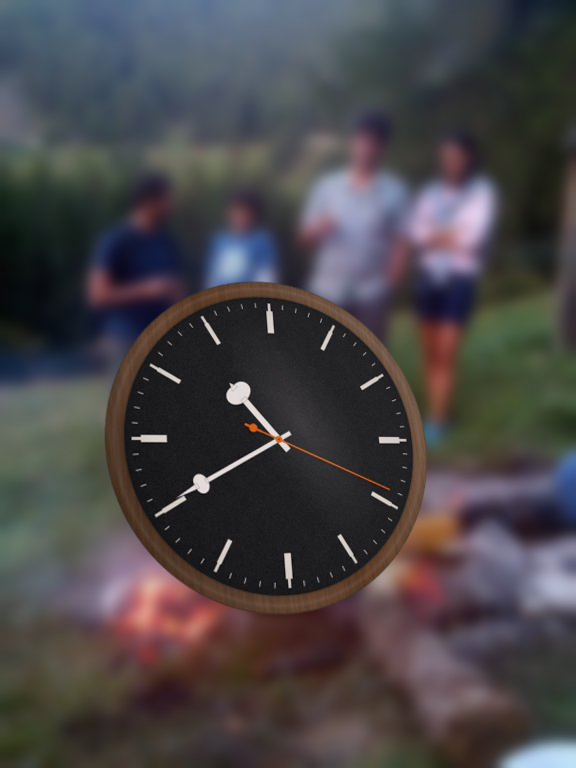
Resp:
h=10 m=40 s=19
